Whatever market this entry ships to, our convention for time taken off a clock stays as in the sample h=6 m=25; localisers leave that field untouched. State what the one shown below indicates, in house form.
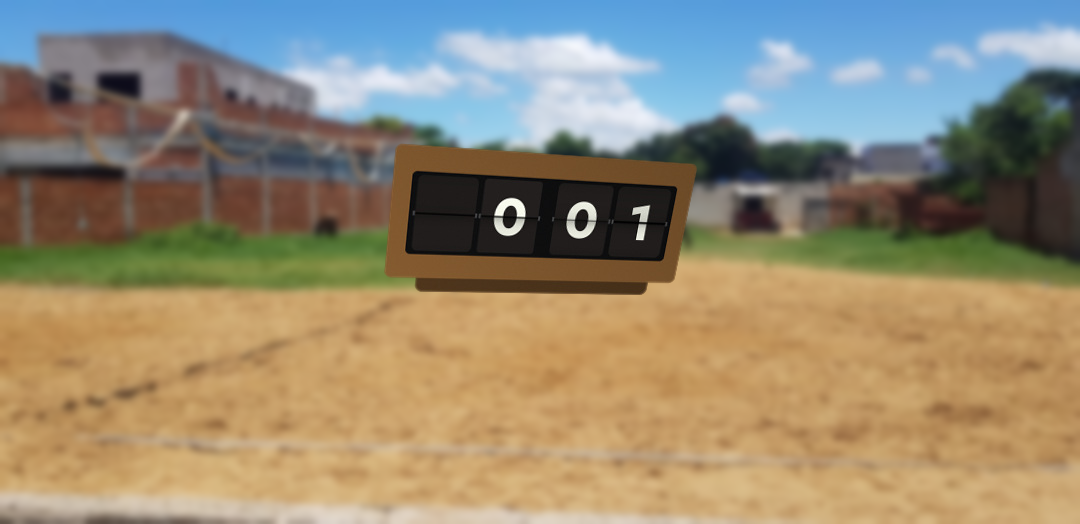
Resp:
h=0 m=1
